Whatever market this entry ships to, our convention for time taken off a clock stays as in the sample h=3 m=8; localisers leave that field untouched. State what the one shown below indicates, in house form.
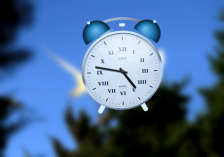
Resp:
h=4 m=47
